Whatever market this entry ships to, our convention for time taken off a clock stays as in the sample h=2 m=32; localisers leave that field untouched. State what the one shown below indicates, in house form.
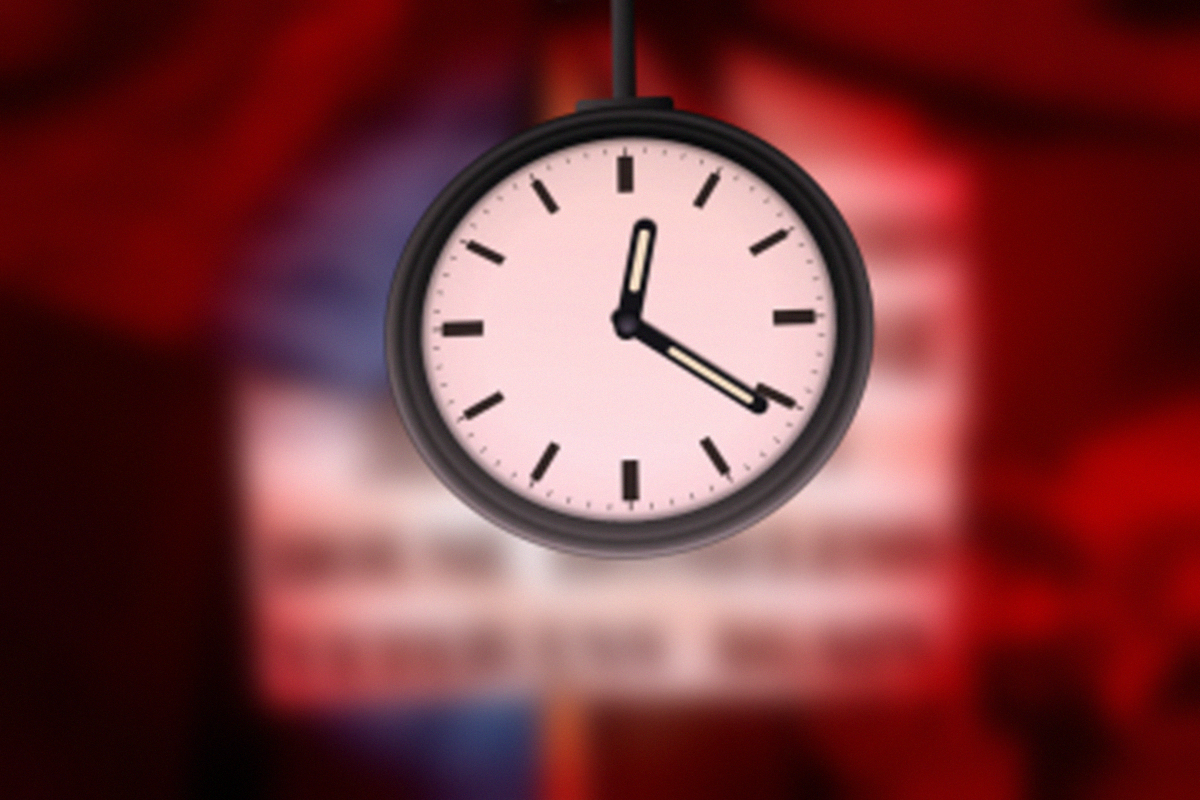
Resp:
h=12 m=21
